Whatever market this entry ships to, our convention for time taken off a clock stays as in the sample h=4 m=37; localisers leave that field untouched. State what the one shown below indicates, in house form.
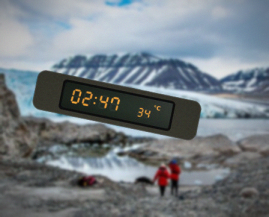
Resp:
h=2 m=47
